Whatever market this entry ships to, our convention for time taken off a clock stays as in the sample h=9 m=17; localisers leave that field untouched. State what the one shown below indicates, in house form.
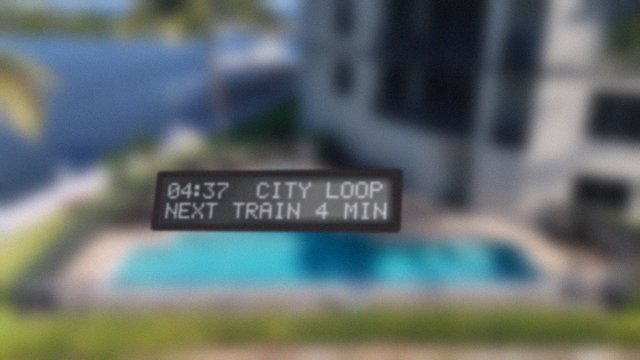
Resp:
h=4 m=37
